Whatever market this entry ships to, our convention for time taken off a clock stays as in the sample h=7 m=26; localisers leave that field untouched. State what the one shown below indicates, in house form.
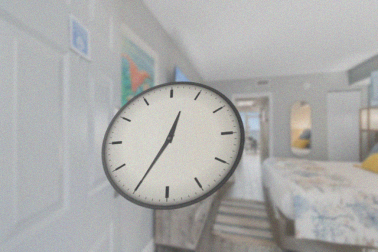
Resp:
h=12 m=35
